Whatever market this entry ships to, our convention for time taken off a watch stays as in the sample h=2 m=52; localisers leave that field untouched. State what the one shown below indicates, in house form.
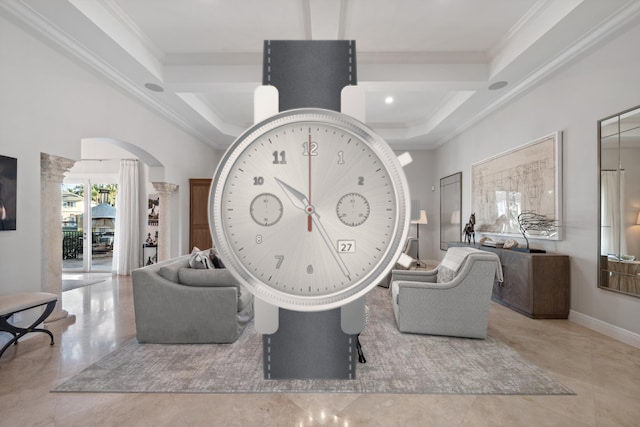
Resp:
h=10 m=25
